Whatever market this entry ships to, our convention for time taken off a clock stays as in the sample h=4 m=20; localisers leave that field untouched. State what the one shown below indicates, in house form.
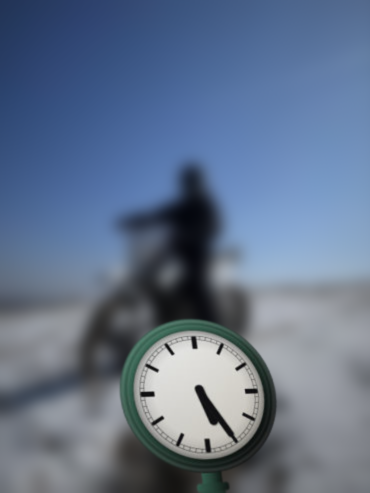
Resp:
h=5 m=25
